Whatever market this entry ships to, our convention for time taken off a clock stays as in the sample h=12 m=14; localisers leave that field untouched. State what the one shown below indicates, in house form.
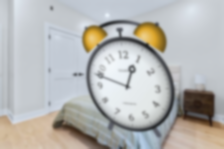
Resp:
h=12 m=48
